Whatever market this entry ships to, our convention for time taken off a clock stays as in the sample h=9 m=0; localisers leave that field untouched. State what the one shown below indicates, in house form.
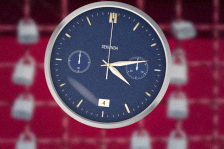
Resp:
h=4 m=13
